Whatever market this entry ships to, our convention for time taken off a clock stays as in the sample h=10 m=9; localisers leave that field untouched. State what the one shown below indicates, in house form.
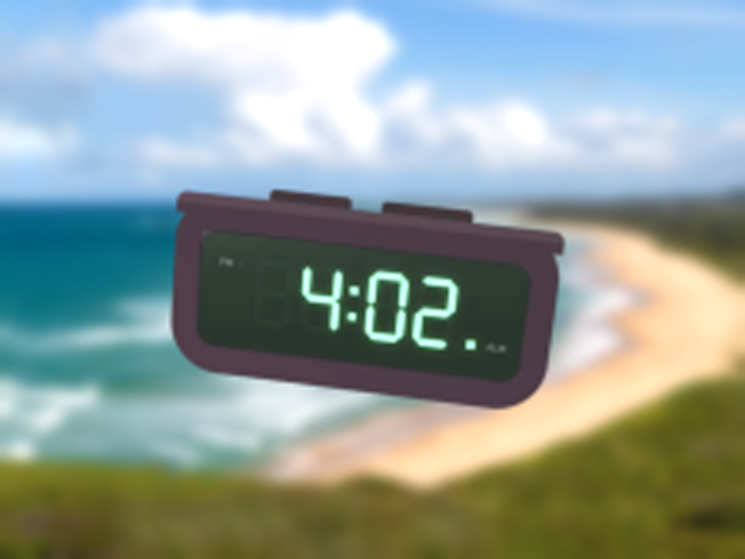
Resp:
h=4 m=2
